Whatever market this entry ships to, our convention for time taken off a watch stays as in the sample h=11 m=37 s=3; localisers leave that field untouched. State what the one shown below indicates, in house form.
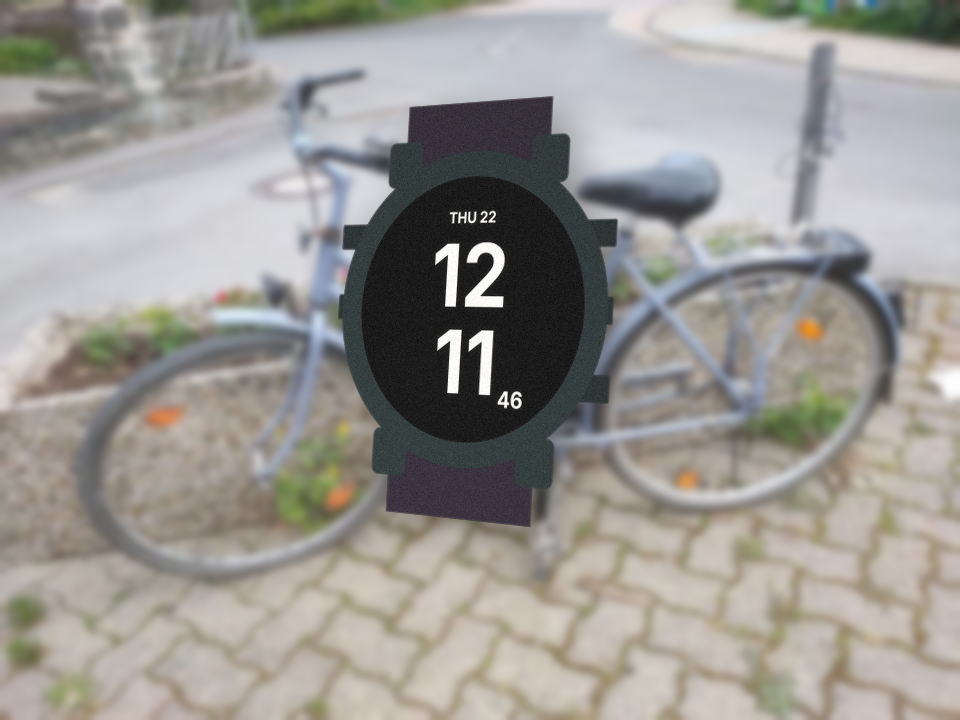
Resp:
h=12 m=11 s=46
